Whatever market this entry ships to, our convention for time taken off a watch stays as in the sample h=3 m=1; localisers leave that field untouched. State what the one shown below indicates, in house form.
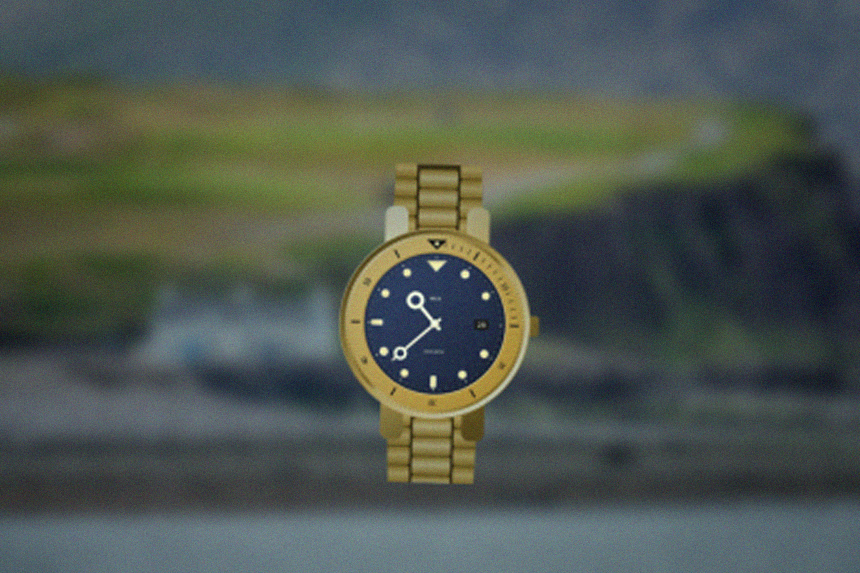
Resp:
h=10 m=38
